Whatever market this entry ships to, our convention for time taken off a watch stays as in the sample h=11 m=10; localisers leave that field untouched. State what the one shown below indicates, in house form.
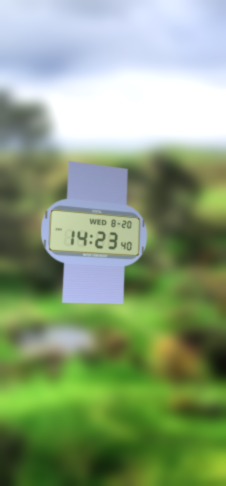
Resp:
h=14 m=23
